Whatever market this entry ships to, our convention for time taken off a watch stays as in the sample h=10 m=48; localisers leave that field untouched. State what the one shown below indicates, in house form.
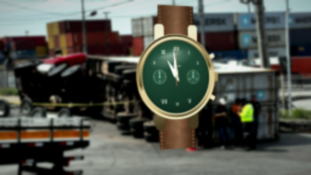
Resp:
h=10 m=59
